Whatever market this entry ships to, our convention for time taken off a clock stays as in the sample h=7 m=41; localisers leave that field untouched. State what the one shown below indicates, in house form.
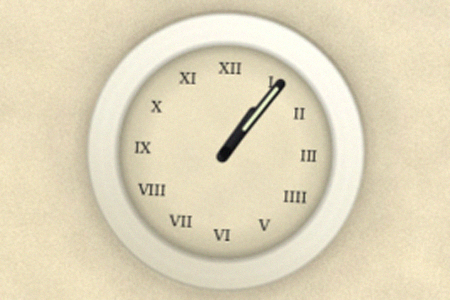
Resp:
h=1 m=6
